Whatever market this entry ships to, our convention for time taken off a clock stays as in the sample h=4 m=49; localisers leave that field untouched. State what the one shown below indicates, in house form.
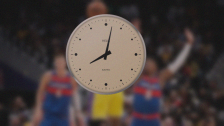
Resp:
h=8 m=2
